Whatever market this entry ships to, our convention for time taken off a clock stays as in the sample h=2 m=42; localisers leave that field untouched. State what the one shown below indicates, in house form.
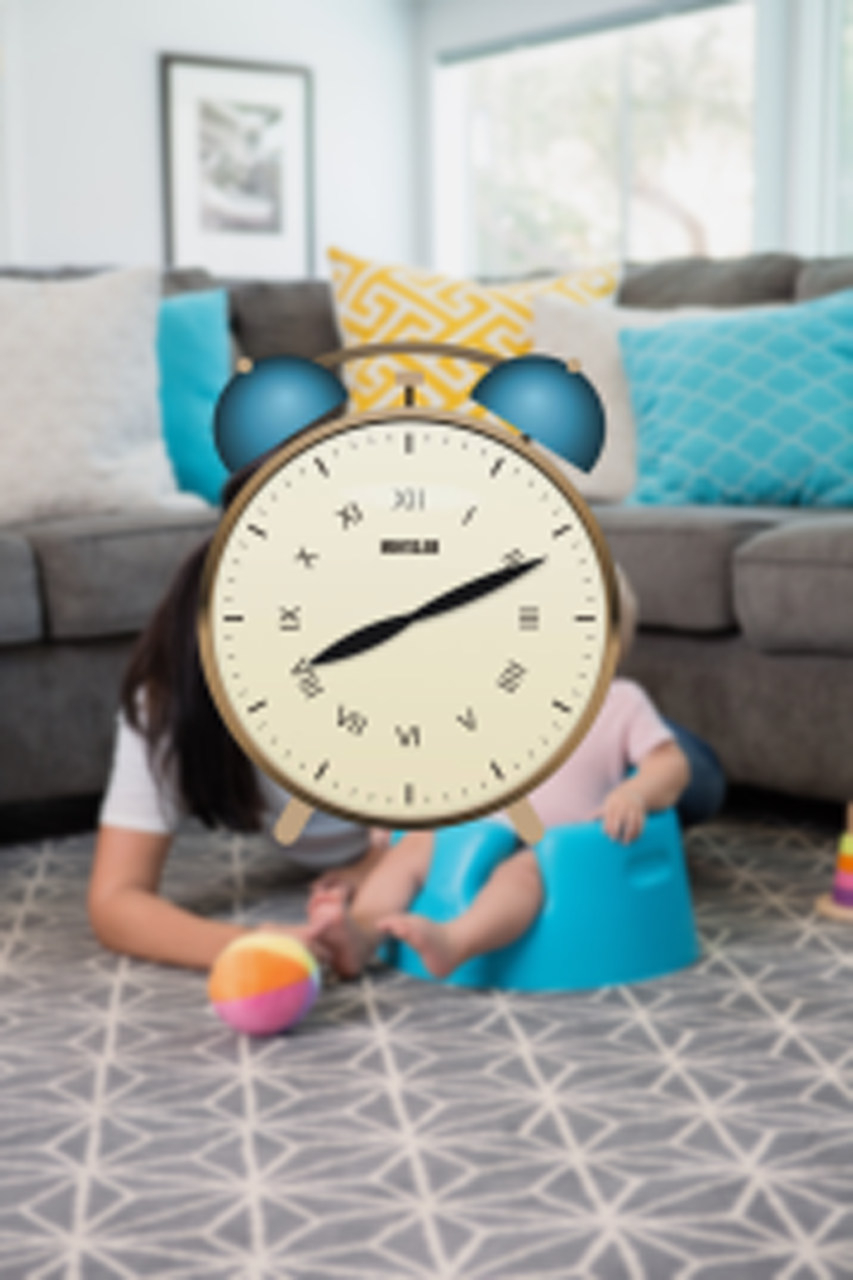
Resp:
h=8 m=11
